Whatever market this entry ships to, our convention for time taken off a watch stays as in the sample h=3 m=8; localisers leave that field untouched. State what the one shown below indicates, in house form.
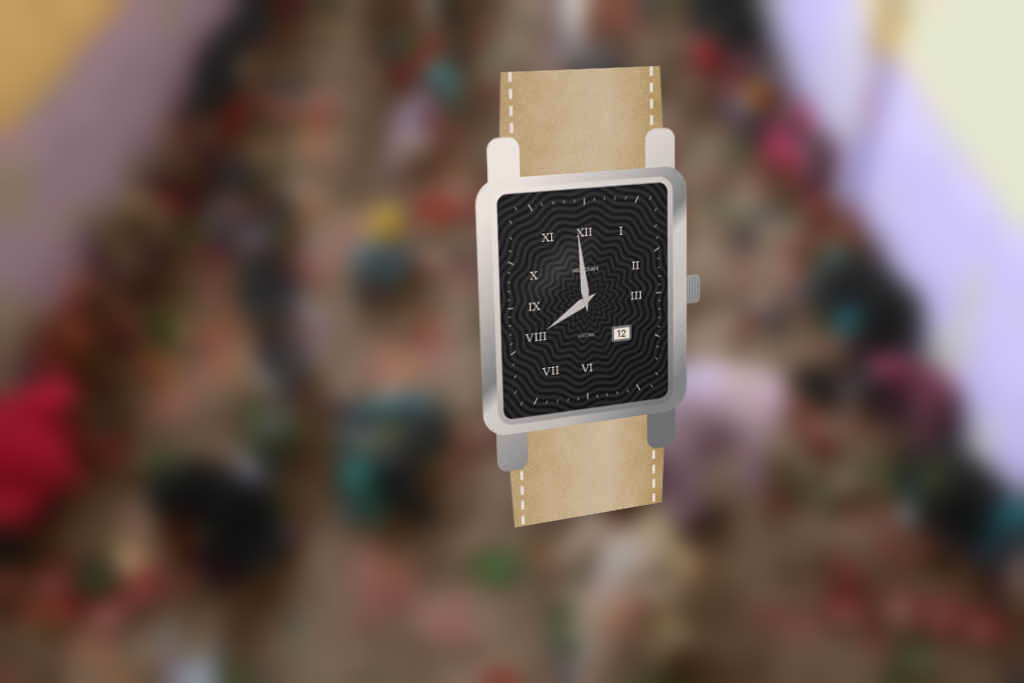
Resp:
h=7 m=59
